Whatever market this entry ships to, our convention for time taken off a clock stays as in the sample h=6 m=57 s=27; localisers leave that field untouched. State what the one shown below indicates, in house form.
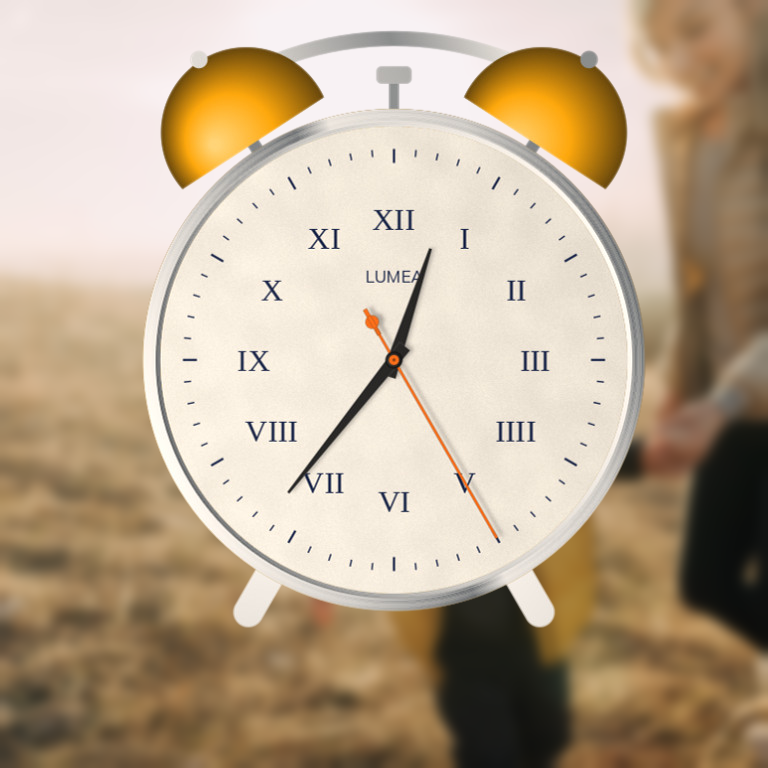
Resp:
h=12 m=36 s=25
